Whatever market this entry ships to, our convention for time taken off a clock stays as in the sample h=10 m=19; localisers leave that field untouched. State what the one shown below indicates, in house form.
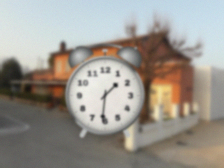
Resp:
h=1 m=31
